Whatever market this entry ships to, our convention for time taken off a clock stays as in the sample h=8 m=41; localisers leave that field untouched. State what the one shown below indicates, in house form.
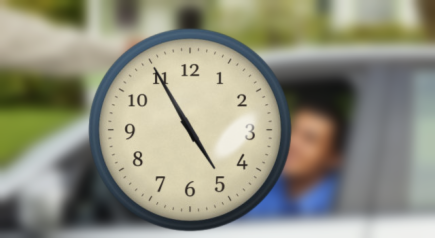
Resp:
h=4 m=55
